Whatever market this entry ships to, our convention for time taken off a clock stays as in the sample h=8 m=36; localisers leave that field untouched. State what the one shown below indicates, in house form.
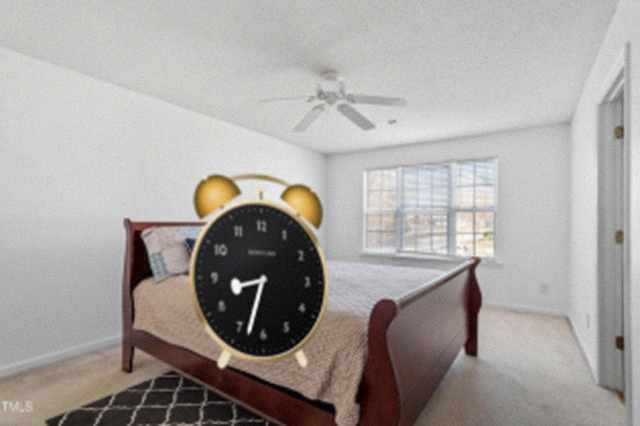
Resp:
h=8 m=33
